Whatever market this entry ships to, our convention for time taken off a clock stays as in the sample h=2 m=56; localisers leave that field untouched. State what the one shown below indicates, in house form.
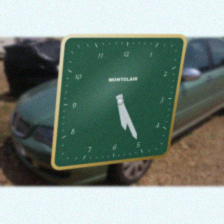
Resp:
h=5 m=25
